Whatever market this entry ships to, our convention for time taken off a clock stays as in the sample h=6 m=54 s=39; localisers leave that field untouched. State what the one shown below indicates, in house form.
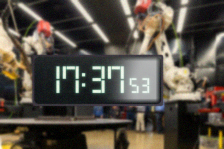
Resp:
h=17 m=37 s=53
